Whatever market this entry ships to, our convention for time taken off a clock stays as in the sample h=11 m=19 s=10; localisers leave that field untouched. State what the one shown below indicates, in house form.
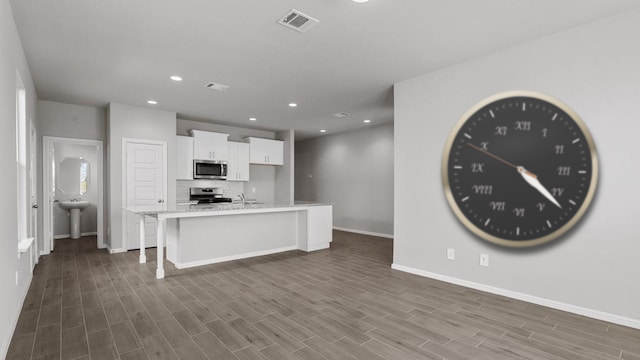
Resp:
h=4 m=21 s=49
